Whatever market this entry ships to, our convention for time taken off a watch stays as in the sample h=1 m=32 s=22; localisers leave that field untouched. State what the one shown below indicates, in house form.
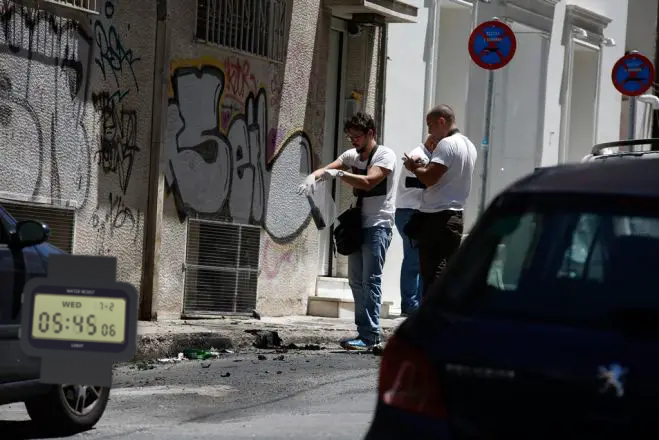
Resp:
h=5 m=45 s=6
